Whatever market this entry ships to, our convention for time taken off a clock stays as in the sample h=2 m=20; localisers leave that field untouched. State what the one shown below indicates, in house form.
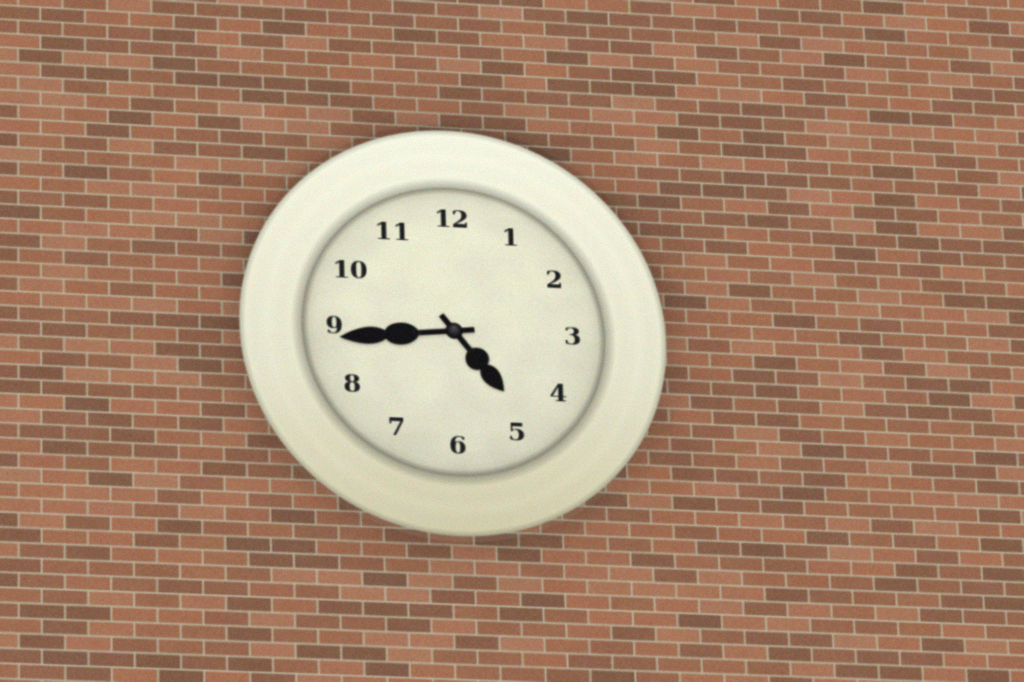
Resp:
h=4 m=44
